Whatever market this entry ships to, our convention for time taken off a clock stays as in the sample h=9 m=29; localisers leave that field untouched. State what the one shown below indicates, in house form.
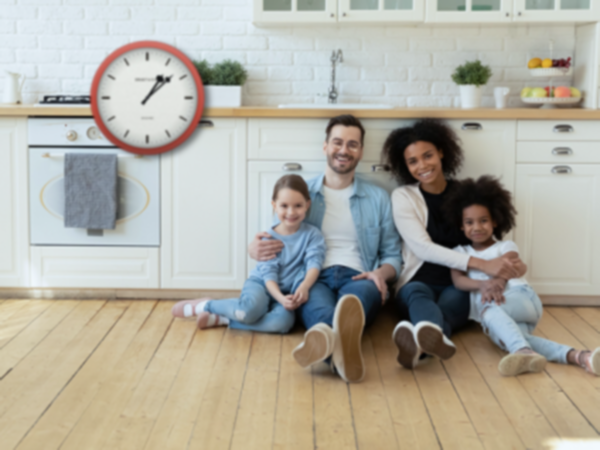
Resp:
h=1 m=8
